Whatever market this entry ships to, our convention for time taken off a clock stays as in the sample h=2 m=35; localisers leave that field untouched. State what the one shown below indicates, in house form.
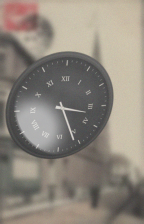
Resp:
h=3 m=26
